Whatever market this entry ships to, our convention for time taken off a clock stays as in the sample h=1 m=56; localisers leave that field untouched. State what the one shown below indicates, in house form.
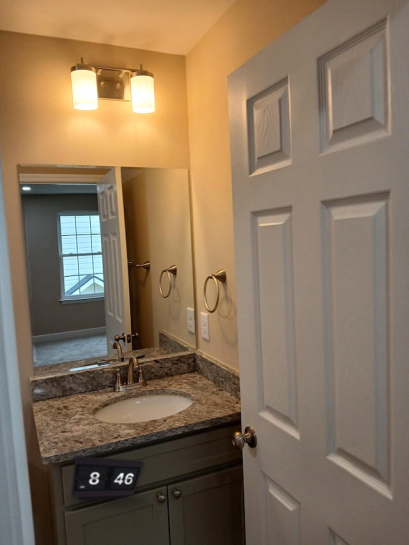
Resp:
h=8 m=46
